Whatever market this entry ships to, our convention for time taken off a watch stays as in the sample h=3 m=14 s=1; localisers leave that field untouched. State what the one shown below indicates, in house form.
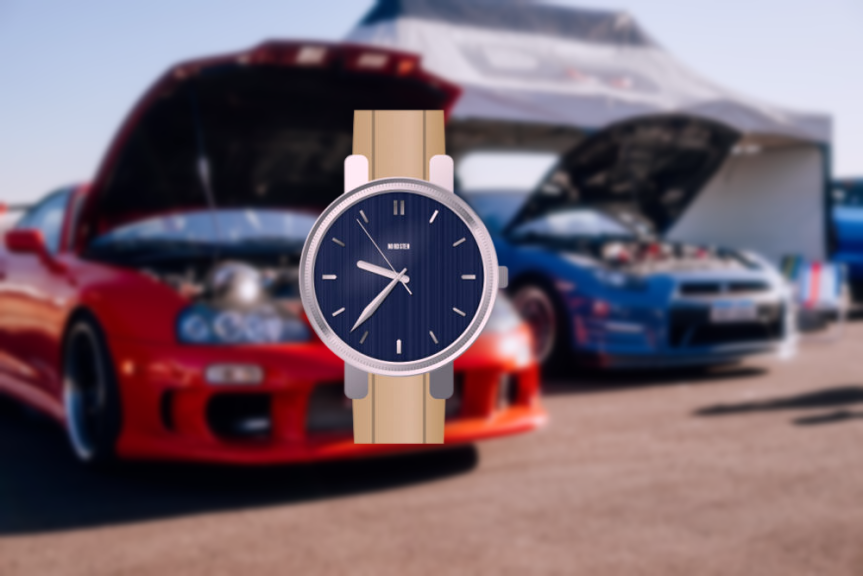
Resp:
h=9 m=36 s=54
